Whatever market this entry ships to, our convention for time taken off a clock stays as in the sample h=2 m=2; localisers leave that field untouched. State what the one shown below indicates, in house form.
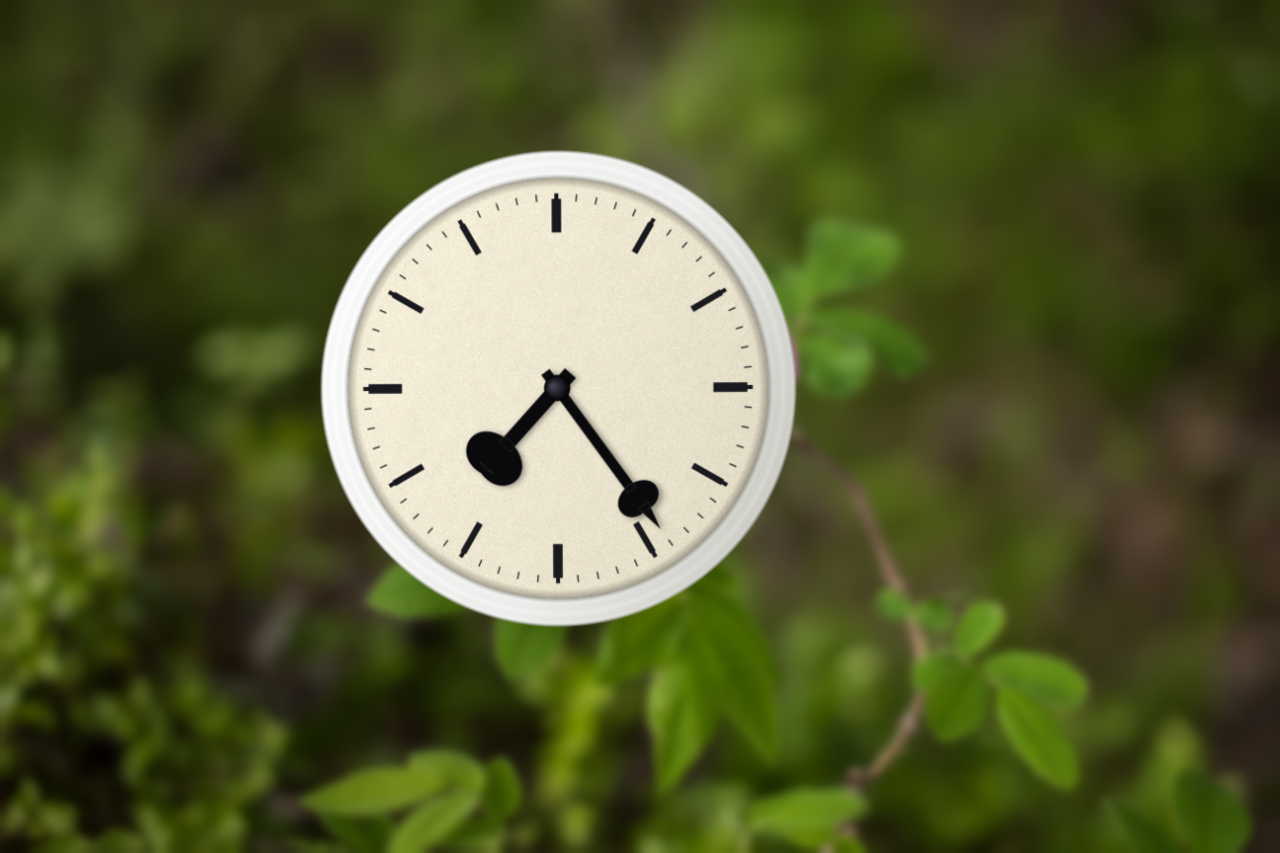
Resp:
h=7 m=24
